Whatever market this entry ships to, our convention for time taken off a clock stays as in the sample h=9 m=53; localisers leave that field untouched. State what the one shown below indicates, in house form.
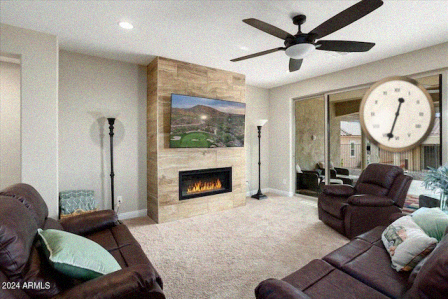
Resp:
h=12 m=33
